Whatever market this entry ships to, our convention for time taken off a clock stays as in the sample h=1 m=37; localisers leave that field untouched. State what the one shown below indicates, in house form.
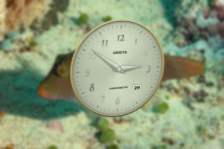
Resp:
h=2 m=51
